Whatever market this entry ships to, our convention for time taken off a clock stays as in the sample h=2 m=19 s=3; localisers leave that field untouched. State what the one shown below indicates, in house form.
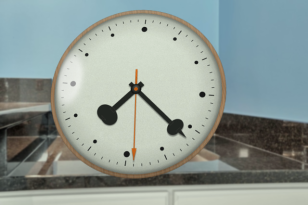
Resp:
h=7 m=21 s=29
